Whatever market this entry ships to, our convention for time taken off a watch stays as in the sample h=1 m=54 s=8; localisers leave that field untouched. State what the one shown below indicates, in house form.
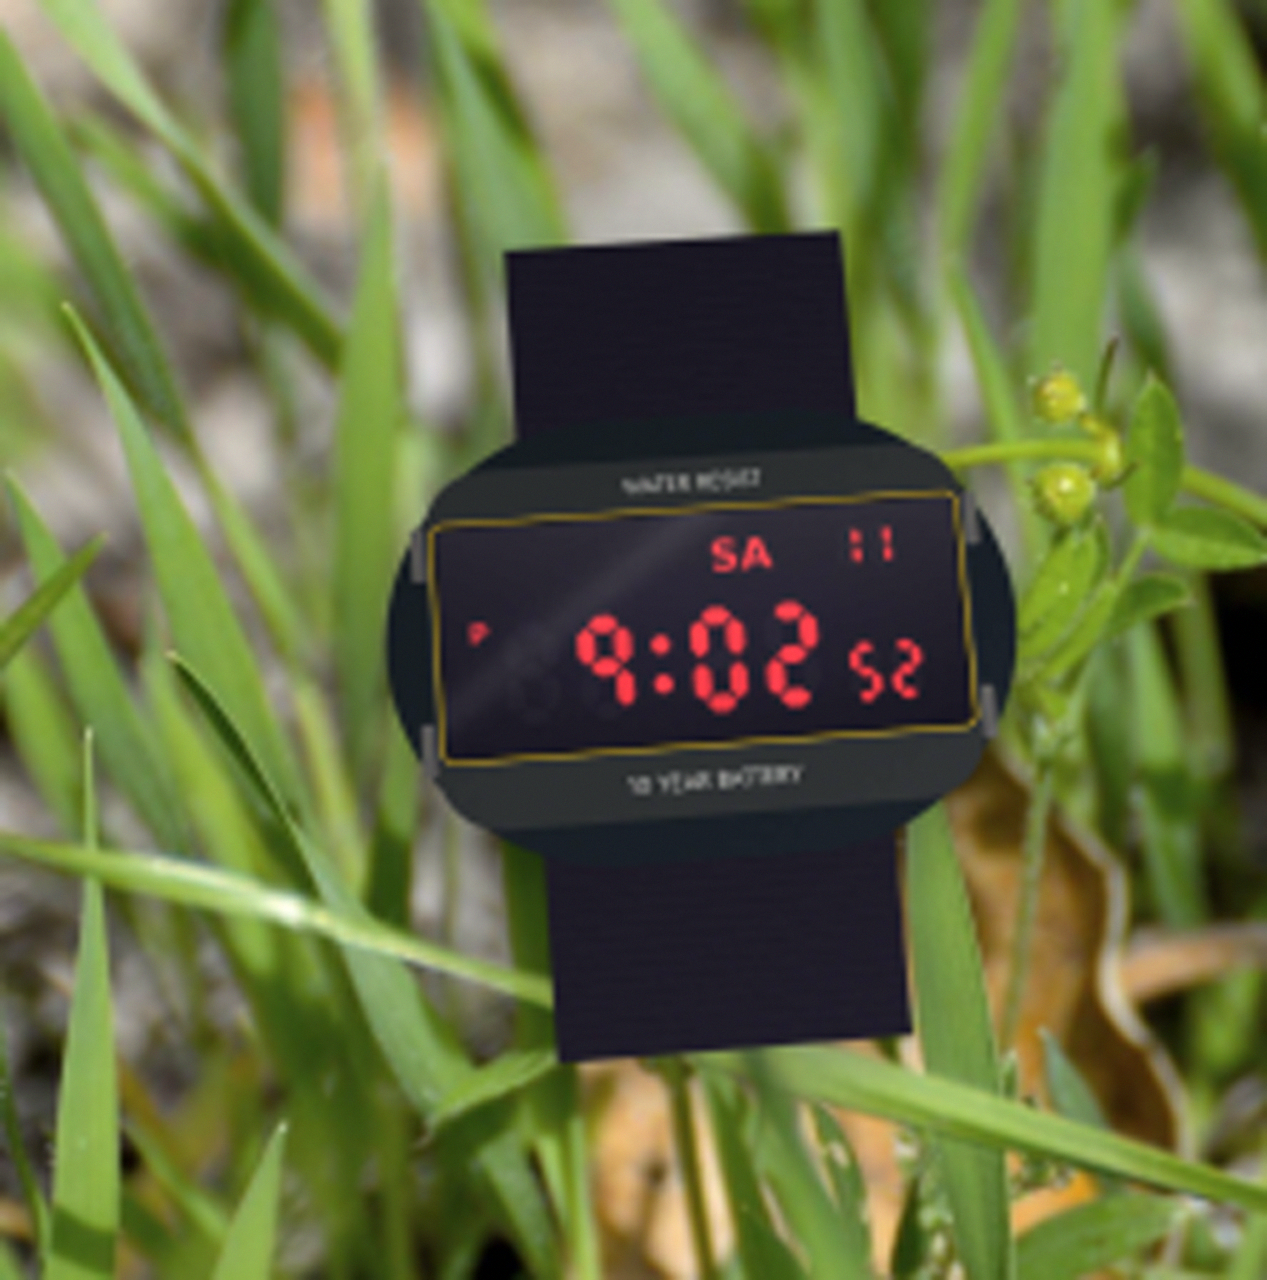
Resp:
h=9 m=2 s=52
